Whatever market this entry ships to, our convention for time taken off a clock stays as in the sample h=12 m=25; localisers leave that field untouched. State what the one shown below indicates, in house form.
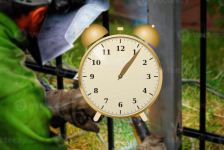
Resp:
h=1 m=6
